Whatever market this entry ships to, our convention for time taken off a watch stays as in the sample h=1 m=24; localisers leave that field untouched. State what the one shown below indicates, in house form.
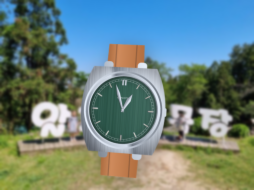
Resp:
h=12 m=57
